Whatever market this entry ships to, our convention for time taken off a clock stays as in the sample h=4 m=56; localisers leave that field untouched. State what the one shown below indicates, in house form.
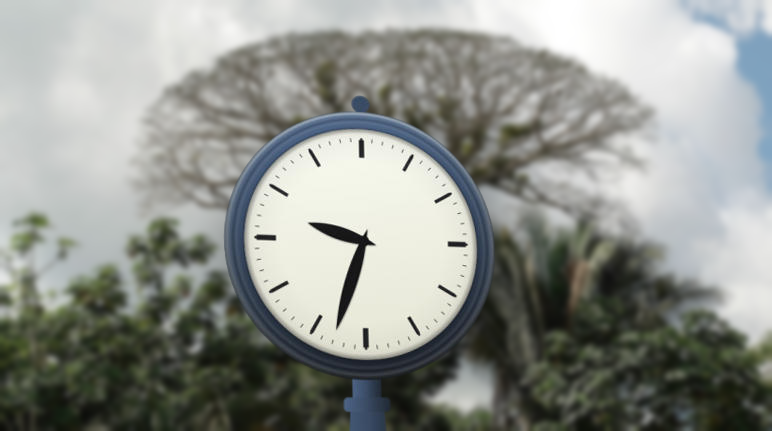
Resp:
h=9 m=33
